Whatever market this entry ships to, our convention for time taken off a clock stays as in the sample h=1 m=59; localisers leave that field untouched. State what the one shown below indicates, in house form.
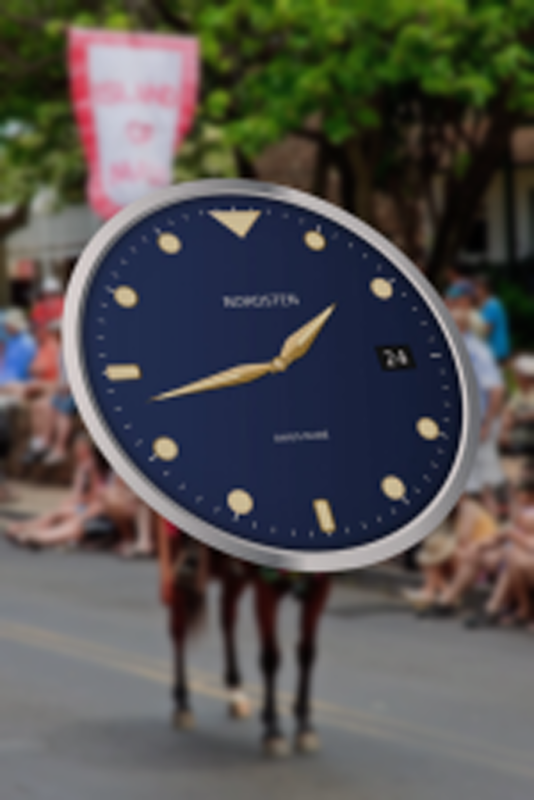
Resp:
h=1 m=43
